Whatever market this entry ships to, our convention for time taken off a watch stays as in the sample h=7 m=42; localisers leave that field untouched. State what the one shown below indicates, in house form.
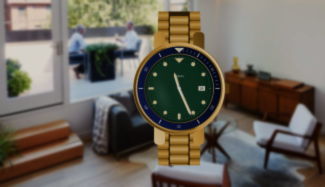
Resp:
h=11 m=26
